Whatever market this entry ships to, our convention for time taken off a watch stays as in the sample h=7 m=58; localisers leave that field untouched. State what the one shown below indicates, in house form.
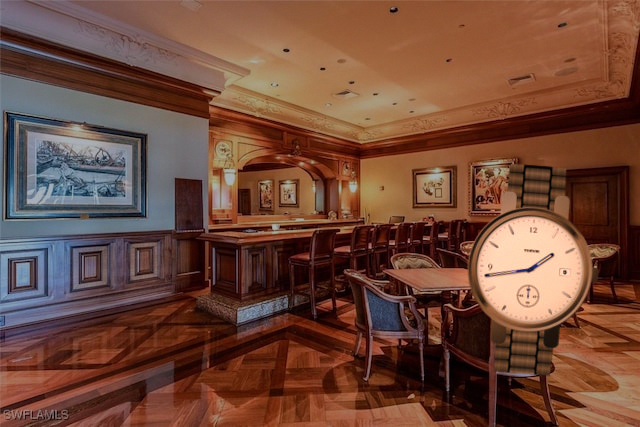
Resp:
h=1 m=43
